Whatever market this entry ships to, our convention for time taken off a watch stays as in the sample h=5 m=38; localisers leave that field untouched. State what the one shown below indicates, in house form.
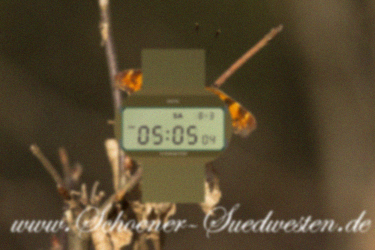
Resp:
h=5 m=5
